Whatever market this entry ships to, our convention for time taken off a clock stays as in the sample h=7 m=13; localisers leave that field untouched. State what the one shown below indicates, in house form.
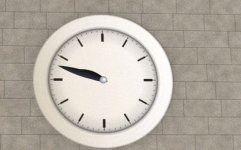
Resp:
h=9 m=48
